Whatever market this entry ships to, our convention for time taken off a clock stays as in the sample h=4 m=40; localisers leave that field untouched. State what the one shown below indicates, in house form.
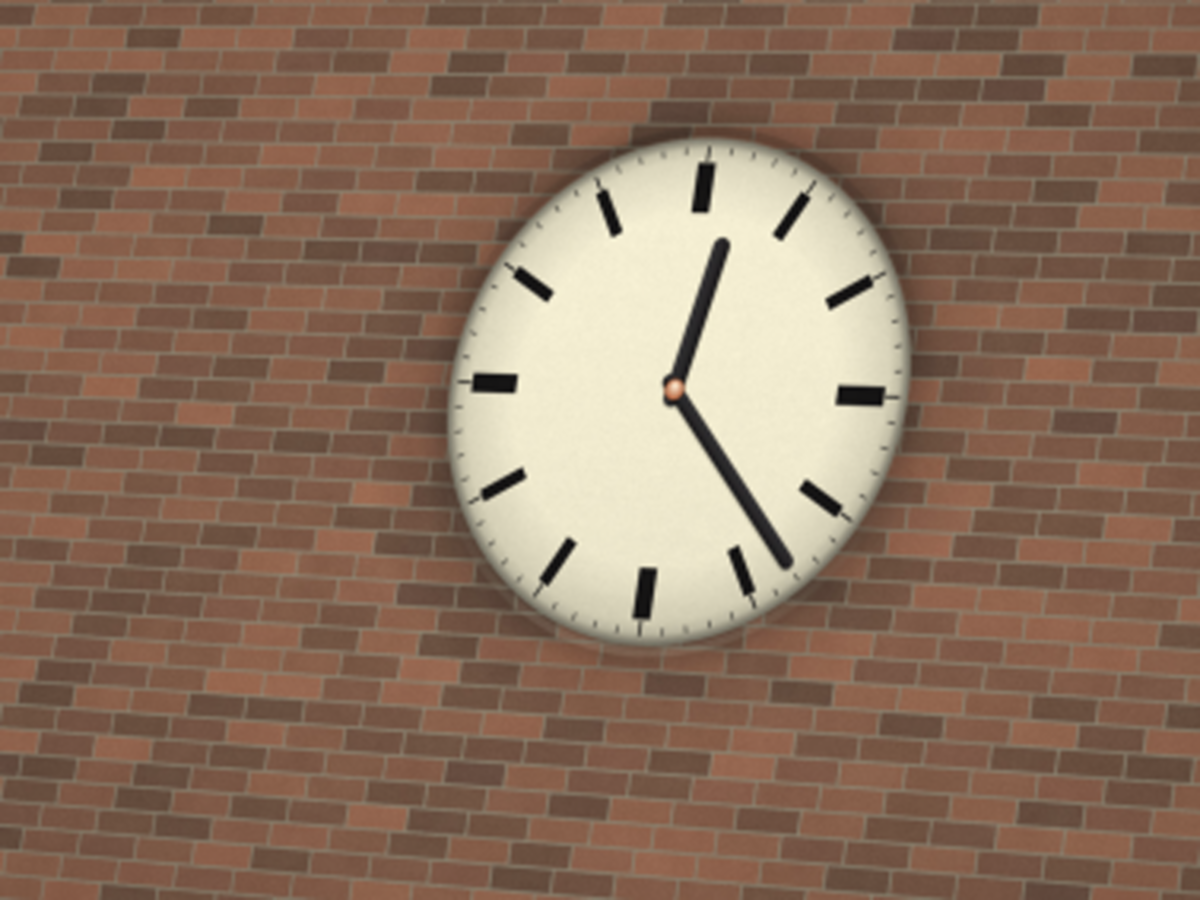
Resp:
h=12 m=23
